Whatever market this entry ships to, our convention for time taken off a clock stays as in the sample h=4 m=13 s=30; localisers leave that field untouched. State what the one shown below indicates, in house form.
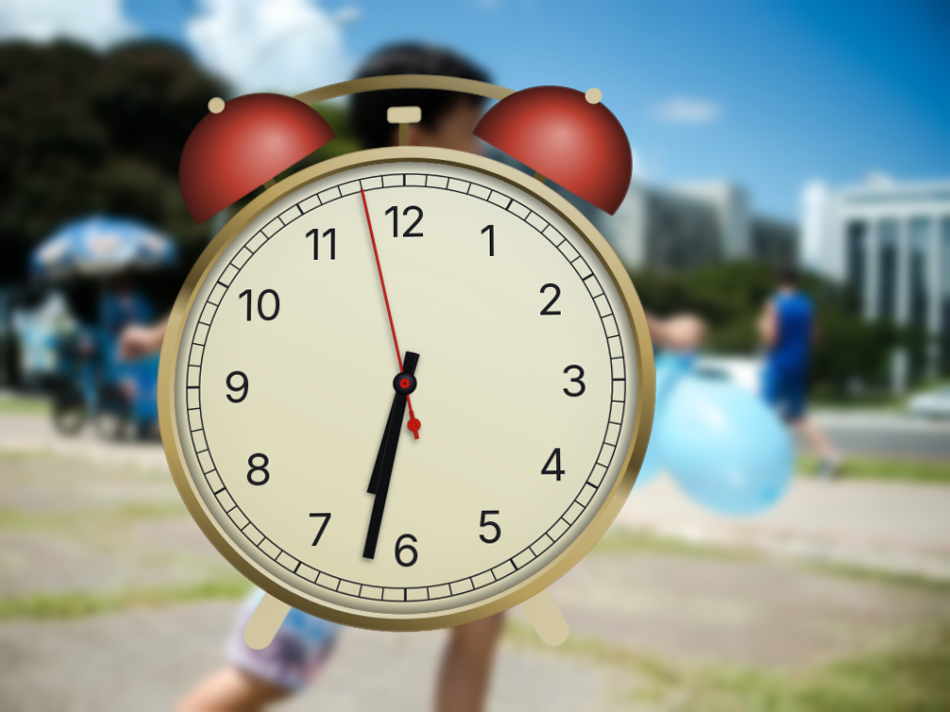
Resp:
h=6 m=31 s=58
